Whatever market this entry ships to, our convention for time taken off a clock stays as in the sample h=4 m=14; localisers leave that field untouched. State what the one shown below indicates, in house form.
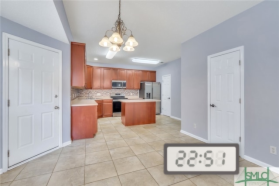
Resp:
h=22 m=51
